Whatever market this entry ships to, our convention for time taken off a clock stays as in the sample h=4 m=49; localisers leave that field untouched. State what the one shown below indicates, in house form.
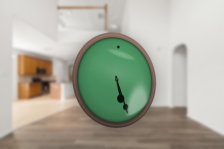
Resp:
h=5 m=26
